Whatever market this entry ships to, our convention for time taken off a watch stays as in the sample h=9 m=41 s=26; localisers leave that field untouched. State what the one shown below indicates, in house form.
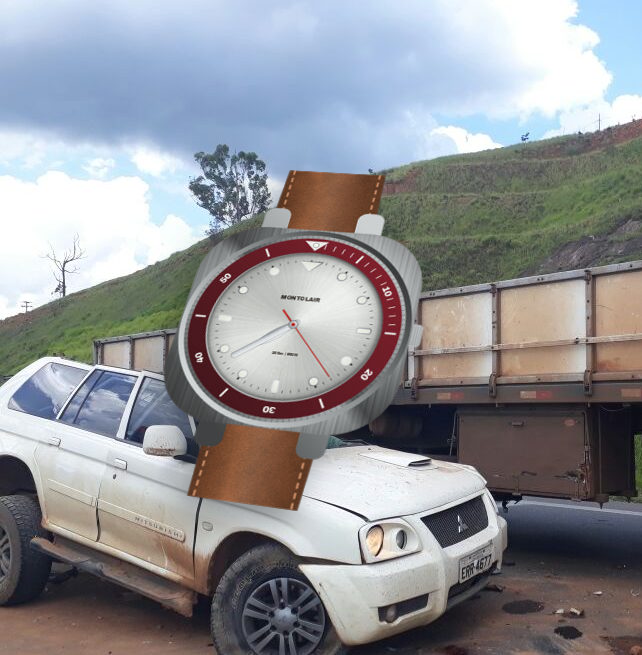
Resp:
h=7 m=38 s=23
